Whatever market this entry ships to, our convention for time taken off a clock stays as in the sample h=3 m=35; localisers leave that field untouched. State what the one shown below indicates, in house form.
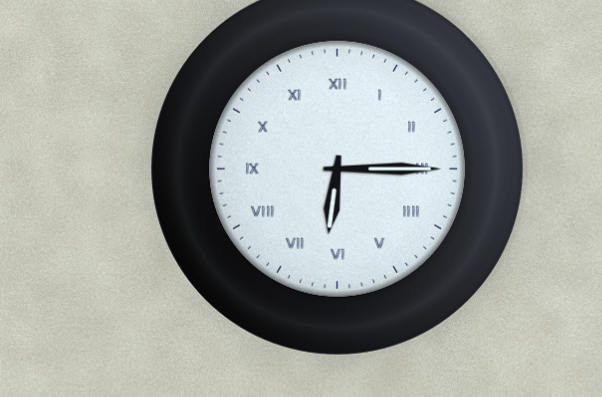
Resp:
h=6 m=15
